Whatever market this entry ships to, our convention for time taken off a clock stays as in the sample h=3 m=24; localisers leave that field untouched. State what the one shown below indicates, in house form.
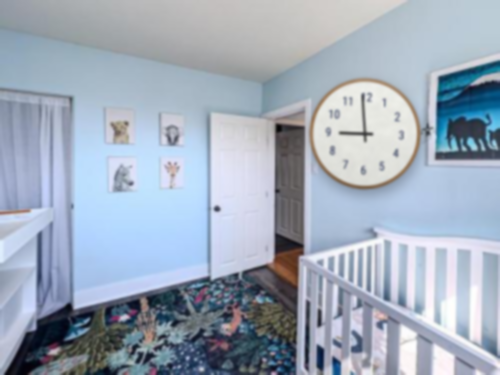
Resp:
h=8 m=59
